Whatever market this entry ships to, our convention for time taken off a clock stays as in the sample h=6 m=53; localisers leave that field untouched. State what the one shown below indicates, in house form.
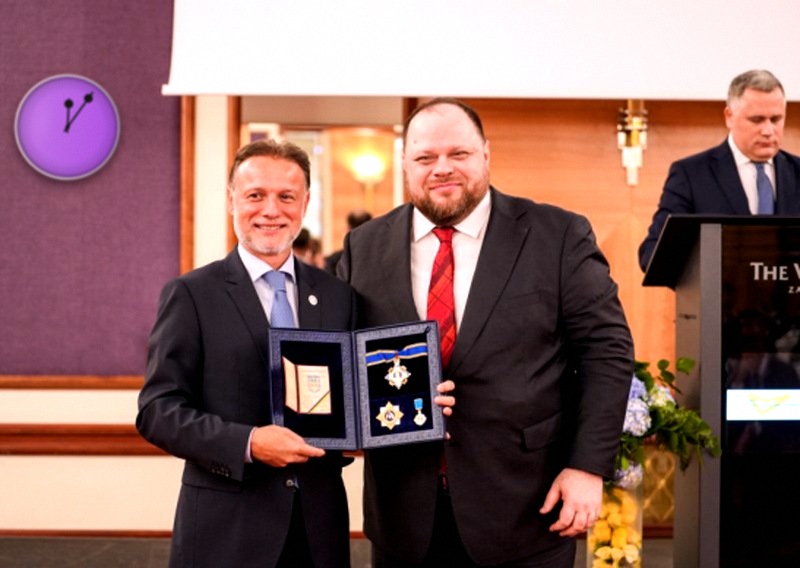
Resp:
h=12 m=6
